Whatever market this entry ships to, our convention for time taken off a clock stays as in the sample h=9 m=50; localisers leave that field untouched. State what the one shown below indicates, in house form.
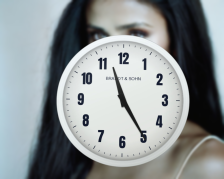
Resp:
h=11 m=25
